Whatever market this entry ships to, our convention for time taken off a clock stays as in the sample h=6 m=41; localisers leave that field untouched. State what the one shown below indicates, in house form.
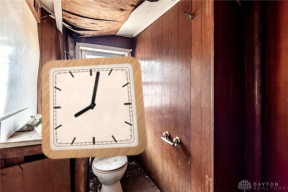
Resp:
h=8 m=2
